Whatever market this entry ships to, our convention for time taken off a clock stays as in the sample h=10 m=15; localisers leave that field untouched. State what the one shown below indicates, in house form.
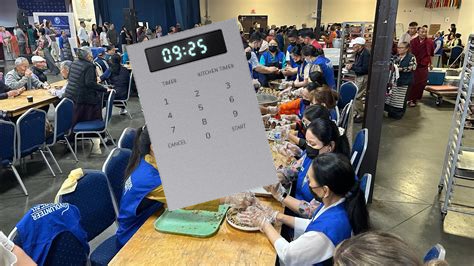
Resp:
h=9 m=25
